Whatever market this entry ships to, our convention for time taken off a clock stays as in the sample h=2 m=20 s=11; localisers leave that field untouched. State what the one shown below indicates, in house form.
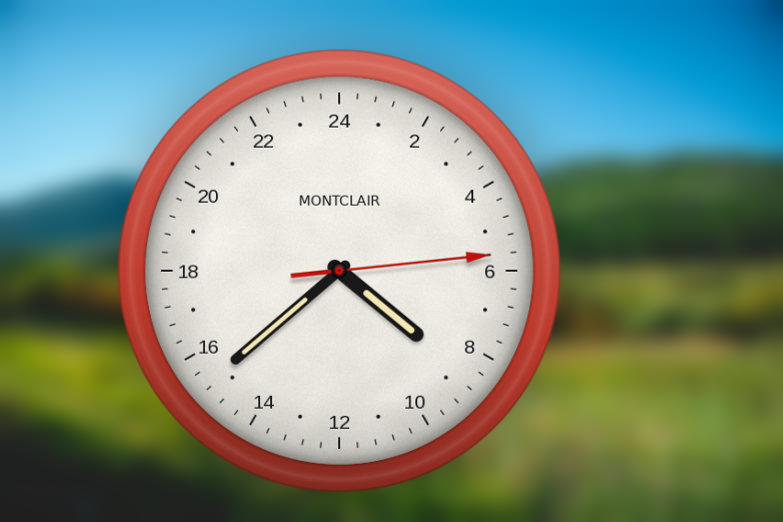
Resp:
h=8 m=38 s=14
